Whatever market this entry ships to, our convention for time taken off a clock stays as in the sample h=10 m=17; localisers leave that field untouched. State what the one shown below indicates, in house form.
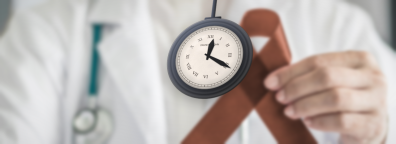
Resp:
h=12 m=20
